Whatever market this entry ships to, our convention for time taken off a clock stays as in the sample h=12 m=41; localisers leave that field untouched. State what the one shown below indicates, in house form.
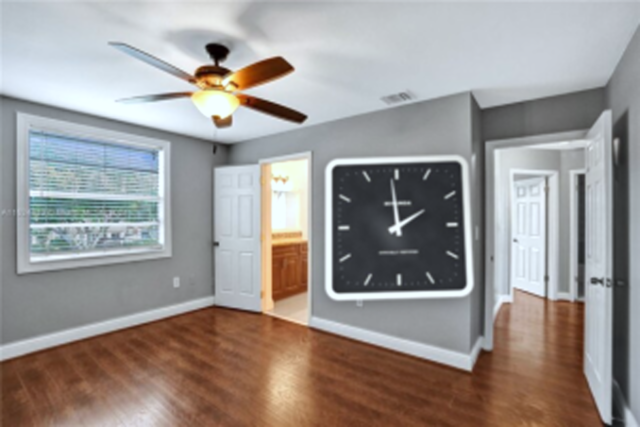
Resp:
h=1 m=59
